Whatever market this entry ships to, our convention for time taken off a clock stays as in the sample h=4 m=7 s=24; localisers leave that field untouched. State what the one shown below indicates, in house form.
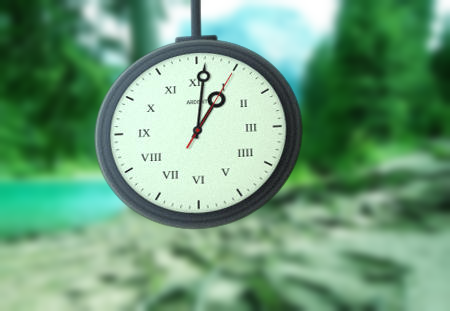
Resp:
h=1 m=1 s=5
